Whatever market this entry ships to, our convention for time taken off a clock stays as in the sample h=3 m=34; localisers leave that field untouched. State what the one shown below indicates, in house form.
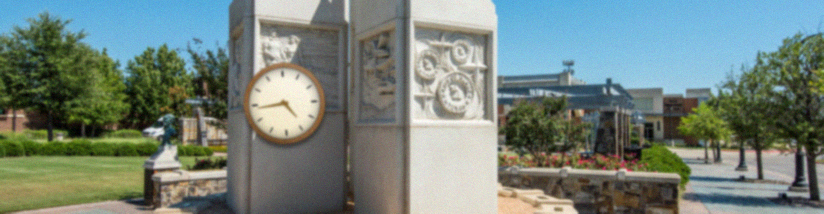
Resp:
h=4 m=44
